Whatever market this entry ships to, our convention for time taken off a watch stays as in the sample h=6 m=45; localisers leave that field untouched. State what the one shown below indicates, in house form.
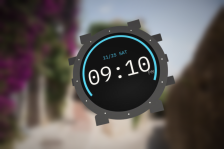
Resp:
h=9 m=10
